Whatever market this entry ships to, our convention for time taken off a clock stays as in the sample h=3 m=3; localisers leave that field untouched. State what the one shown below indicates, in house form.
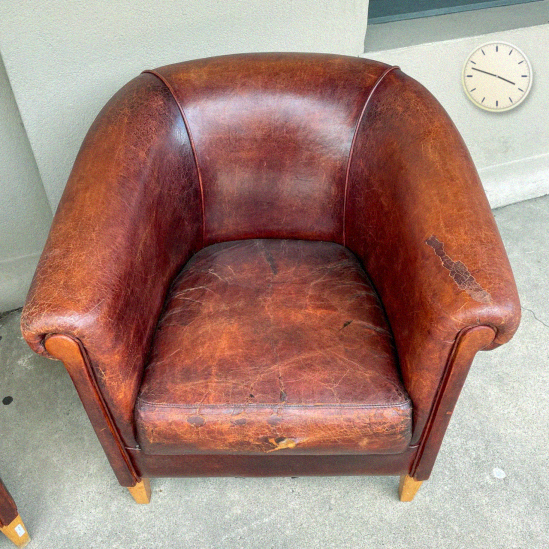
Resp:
h=3 m=48
